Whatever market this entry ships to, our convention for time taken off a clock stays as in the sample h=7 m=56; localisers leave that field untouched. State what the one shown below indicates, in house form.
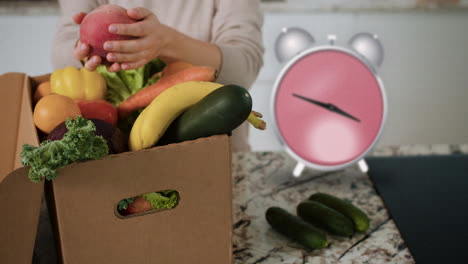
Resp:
h=3 m=48
